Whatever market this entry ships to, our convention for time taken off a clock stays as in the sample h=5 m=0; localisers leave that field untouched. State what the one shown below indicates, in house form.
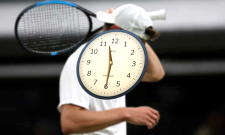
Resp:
h=11 m=30
